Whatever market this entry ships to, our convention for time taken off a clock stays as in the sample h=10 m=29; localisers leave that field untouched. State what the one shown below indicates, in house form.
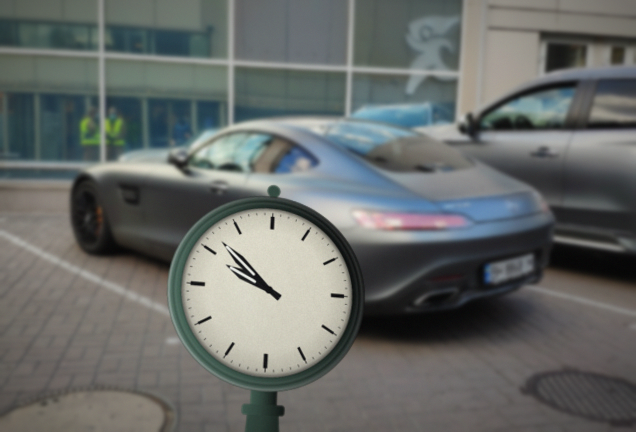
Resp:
h=9 m=52
